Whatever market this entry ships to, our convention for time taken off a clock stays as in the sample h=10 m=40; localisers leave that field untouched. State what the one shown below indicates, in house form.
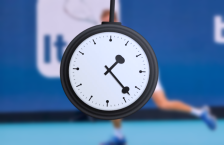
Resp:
h=1 m=23
